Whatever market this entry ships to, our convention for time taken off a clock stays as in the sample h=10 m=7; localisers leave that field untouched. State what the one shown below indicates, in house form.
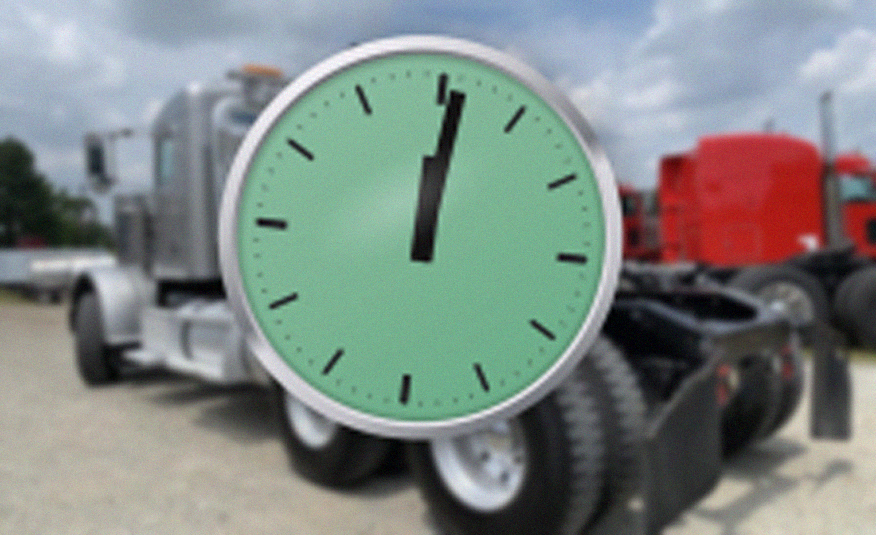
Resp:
h=12 m=1
